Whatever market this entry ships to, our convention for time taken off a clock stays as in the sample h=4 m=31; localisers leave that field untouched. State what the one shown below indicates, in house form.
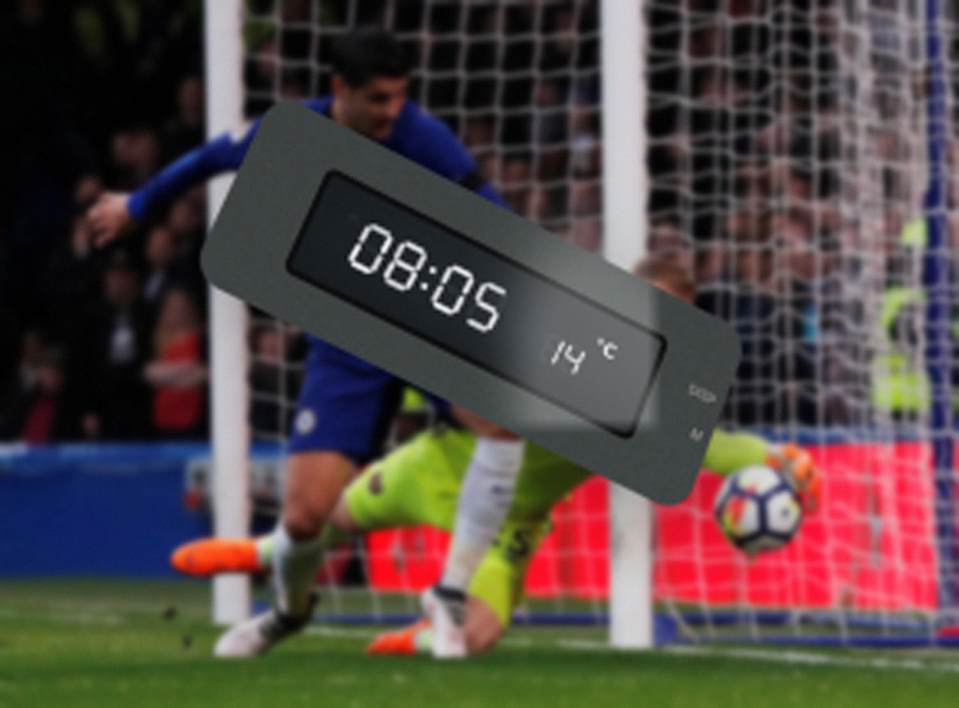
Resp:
h=8 m=5
